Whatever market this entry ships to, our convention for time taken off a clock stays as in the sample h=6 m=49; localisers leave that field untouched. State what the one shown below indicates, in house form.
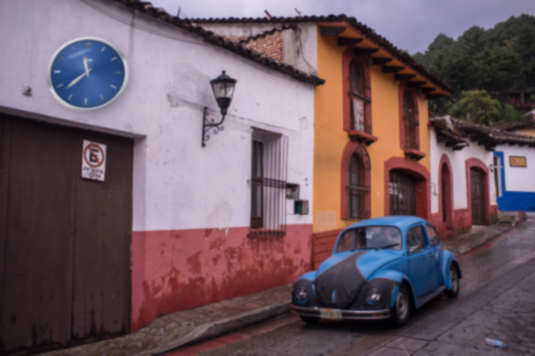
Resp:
h=11 m=38
